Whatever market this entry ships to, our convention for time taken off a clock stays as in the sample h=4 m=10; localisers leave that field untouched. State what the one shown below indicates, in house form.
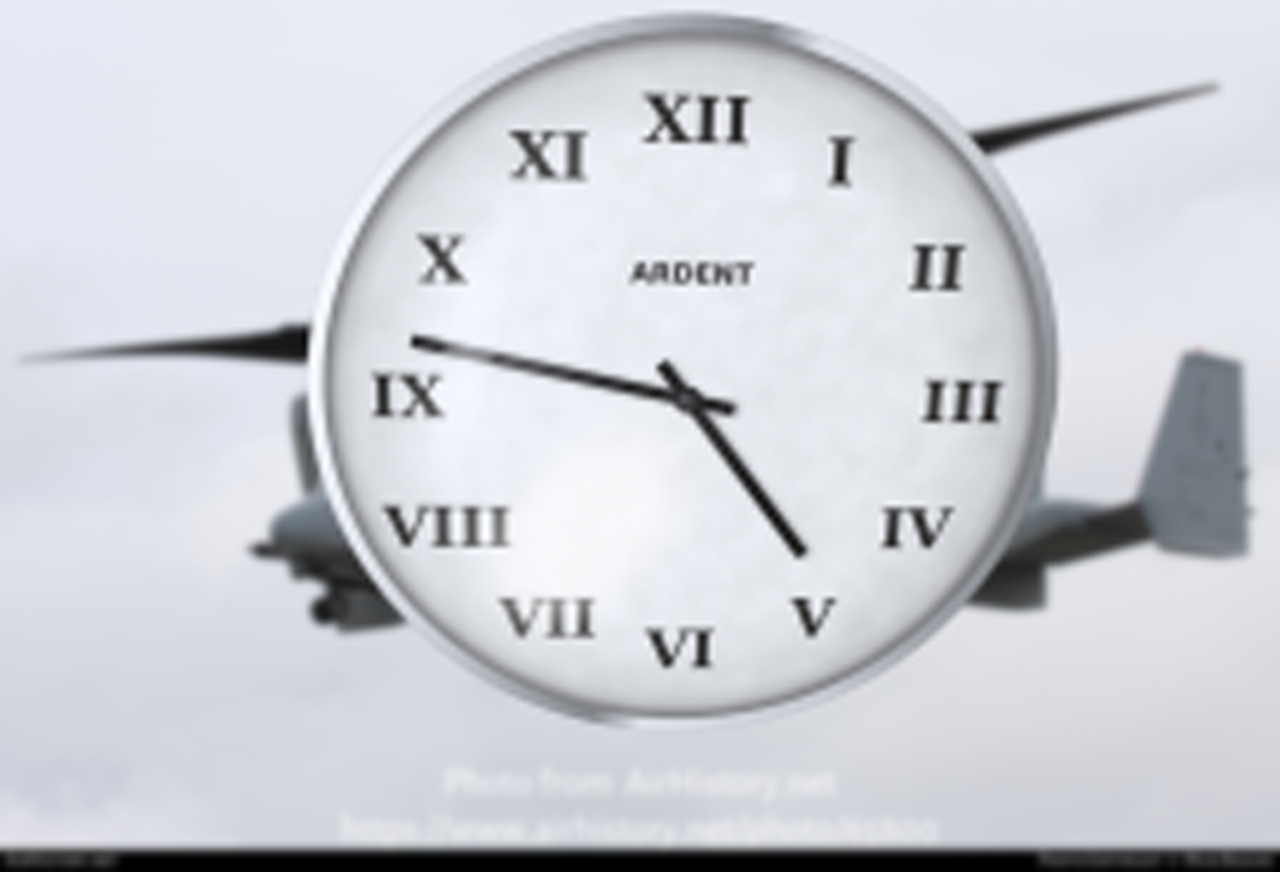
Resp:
h=4 m=47
